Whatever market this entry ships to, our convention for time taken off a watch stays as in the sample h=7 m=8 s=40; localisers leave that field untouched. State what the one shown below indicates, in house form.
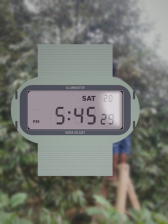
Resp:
h=5 m=45 s=29
